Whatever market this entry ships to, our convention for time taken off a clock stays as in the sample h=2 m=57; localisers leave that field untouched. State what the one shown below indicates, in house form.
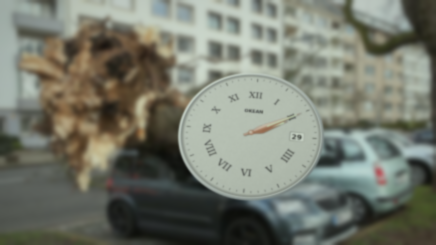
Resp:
h=2 m=10
